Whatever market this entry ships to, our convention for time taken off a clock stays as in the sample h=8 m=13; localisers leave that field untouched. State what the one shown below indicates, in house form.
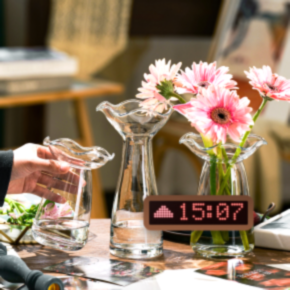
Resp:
h=15 m=7
